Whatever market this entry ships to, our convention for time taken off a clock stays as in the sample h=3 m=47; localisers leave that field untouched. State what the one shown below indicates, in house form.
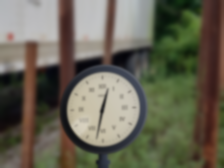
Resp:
h=12 m=32
